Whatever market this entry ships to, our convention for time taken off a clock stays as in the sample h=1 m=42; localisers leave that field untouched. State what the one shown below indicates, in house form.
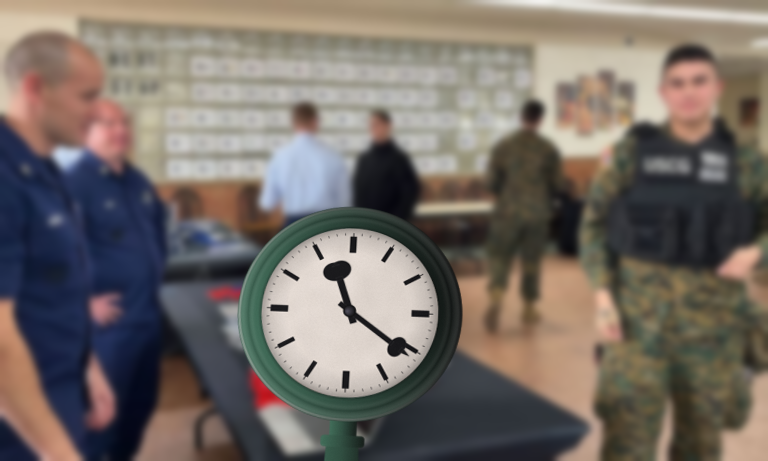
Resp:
h=11 m=21
